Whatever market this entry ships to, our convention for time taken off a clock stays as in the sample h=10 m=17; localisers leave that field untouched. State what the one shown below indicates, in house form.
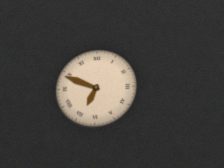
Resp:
h=6 m=49
